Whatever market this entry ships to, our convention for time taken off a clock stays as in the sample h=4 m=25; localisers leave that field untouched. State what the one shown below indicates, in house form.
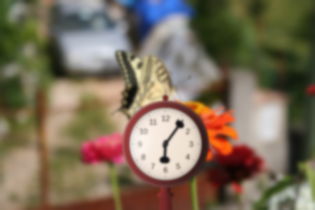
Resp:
h=6 m=6
